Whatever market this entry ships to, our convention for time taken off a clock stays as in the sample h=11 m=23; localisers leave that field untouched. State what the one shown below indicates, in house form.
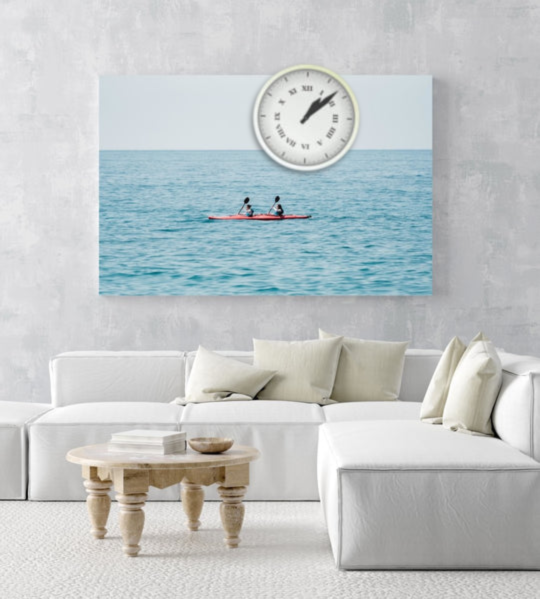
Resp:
h=1 m=8
